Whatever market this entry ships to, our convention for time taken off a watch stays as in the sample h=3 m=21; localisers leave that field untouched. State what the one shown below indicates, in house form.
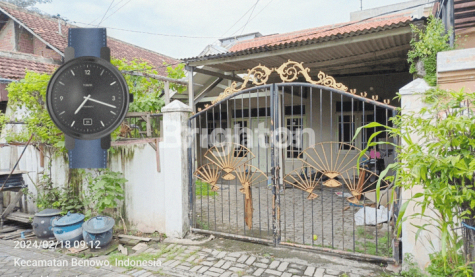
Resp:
h=7 m=18
